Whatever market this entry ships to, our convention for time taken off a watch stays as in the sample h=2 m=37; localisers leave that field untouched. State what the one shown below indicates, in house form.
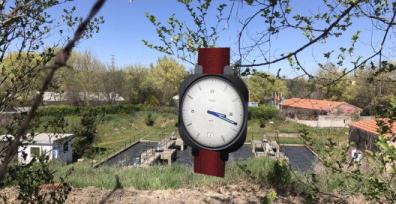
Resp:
h=3 m=18
